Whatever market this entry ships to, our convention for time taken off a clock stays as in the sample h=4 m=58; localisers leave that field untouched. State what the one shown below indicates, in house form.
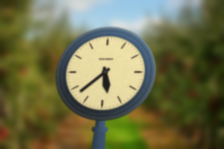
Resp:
h=5 m=38
